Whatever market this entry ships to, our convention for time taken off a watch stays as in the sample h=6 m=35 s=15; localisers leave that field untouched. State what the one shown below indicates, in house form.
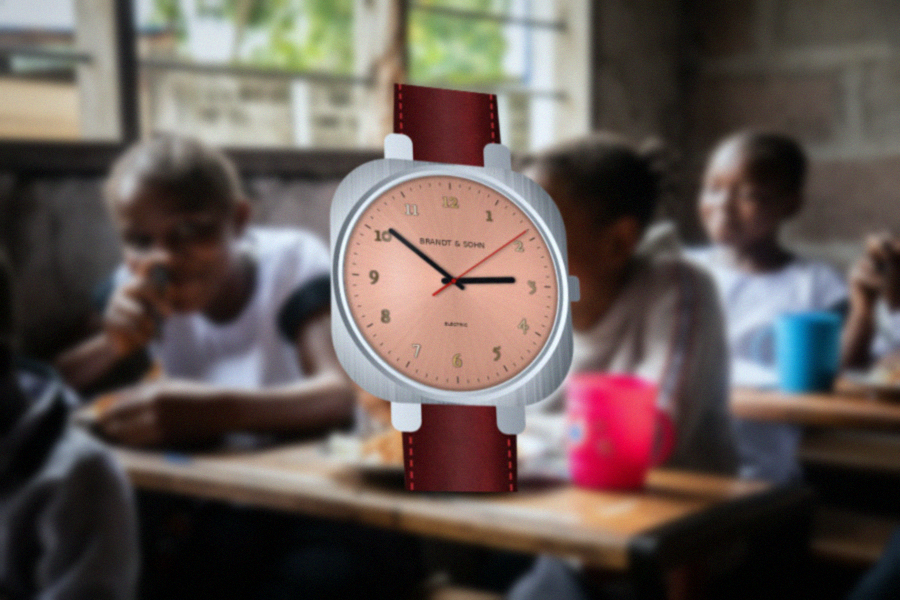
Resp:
h=2 m=51 s=9
